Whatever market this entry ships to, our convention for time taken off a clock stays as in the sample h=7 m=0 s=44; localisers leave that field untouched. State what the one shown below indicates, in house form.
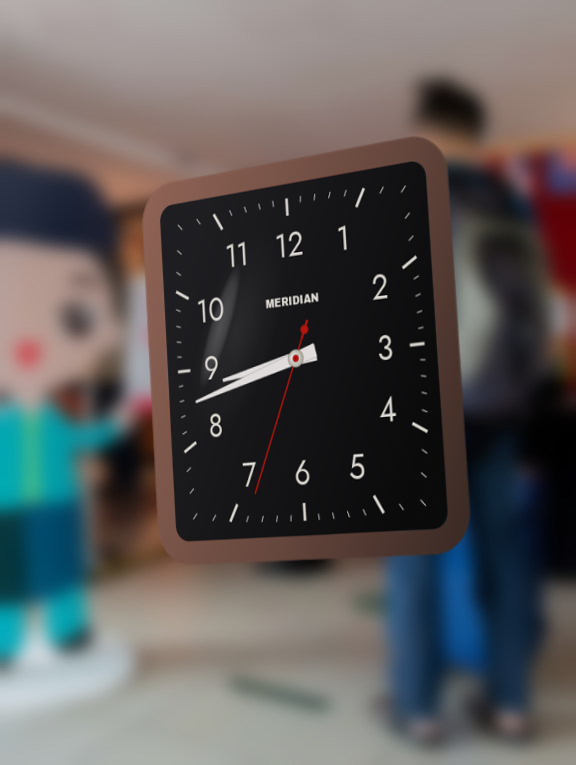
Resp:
h=8 m=42 s=34
